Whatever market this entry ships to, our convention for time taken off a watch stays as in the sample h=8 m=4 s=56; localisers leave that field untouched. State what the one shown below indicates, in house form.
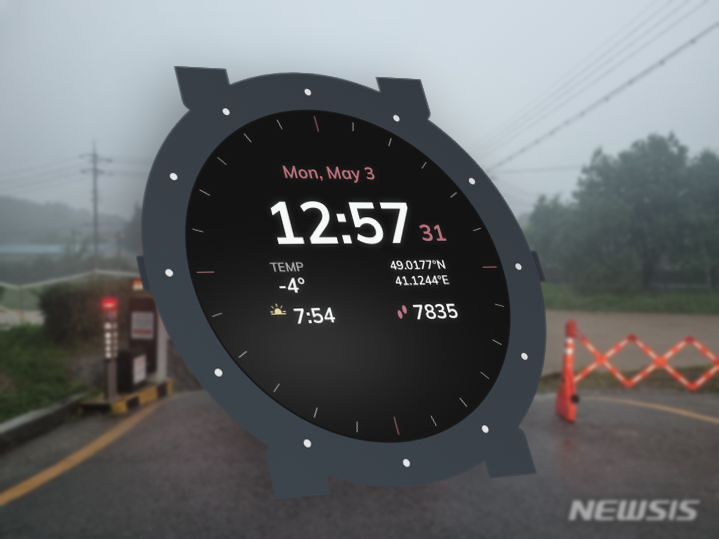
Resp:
h=12 m=57 s=31
